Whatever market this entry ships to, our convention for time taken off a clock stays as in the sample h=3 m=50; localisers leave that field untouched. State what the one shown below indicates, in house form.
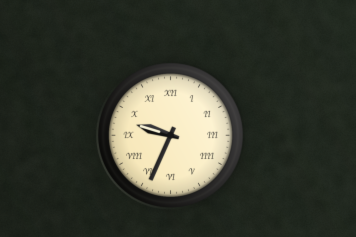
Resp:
h=9 m=34
